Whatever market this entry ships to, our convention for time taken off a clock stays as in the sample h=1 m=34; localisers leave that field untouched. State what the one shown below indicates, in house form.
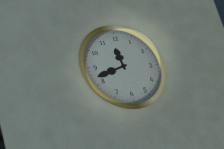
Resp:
h=11 m=42
